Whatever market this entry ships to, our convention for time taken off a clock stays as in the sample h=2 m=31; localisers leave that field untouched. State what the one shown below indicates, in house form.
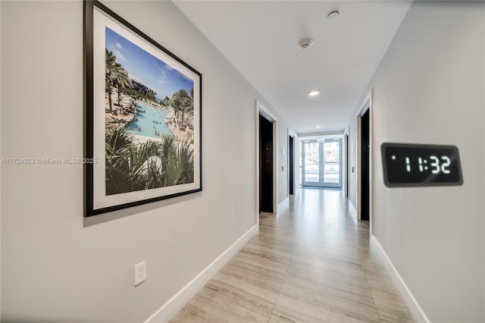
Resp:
h=11 m=32
